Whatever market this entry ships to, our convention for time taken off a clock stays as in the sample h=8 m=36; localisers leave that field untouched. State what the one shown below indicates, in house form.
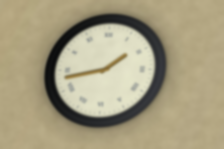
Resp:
h=1 m=43
